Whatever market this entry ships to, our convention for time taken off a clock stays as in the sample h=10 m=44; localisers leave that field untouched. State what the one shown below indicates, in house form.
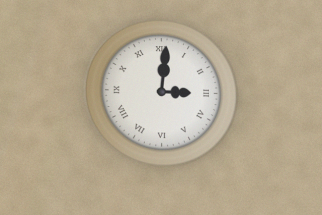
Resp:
h=3 m=1
